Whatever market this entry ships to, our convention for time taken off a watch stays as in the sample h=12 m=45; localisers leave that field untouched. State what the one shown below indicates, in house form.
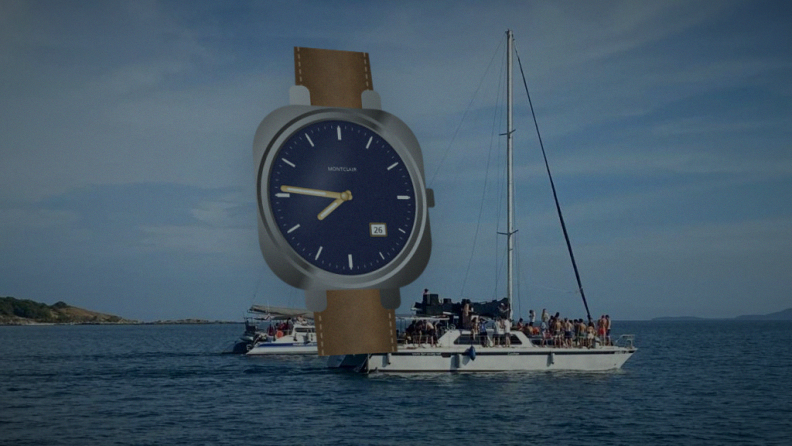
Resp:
h=7 m=46
